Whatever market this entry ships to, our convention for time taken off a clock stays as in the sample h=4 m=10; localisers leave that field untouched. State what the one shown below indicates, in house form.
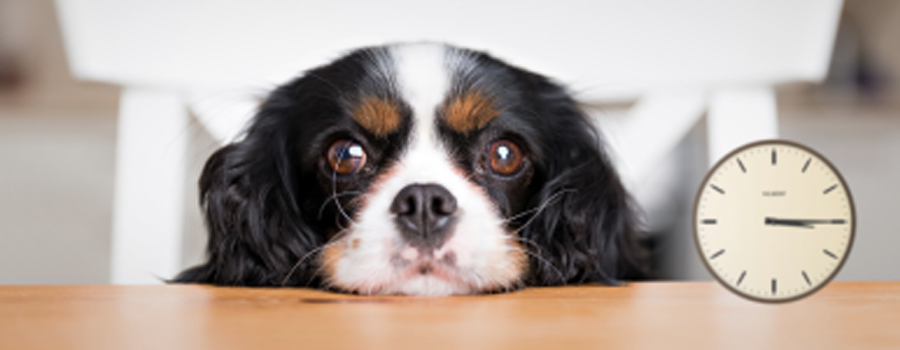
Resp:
h=3 m=15
